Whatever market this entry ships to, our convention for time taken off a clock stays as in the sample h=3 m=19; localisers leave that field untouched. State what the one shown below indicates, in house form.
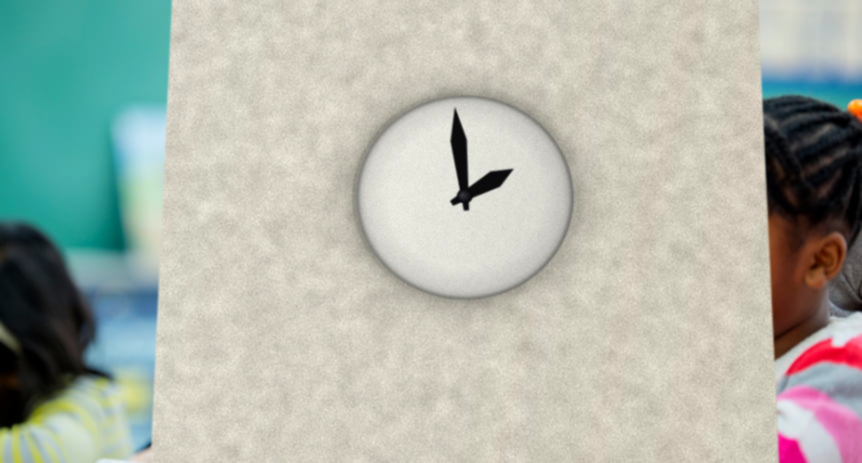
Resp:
h=1 m=59
